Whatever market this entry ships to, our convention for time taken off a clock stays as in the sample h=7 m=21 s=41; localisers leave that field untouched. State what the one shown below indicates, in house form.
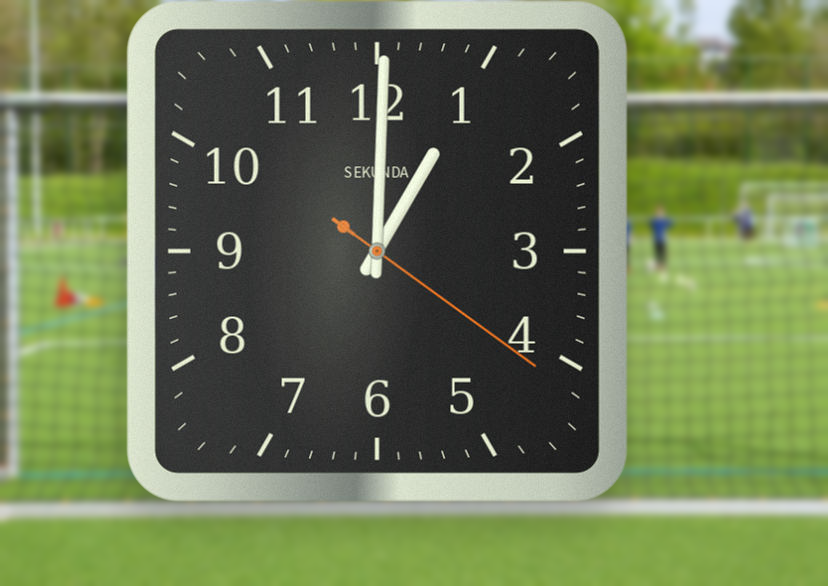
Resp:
h=1 m=0 s=21
